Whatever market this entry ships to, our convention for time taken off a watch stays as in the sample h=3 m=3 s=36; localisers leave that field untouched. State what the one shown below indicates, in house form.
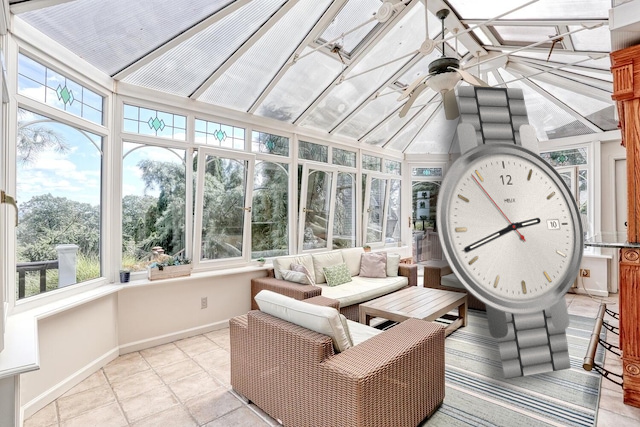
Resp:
h=2 m=41 s=54
